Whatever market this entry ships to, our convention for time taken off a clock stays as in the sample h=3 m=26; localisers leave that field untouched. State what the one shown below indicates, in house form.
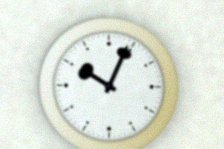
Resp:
h=10 m=4
